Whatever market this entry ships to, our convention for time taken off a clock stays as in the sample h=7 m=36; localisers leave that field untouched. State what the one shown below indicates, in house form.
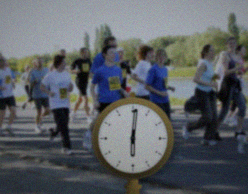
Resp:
h=6 m=1
